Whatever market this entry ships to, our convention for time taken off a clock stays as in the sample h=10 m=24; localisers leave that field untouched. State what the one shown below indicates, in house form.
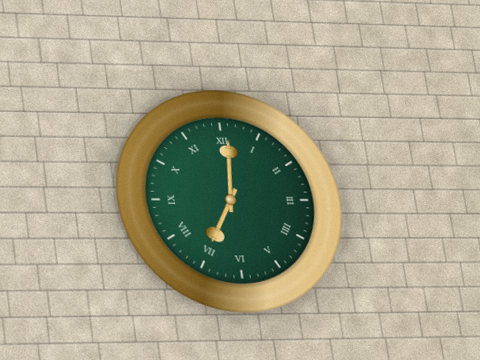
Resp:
h=7 m=1
